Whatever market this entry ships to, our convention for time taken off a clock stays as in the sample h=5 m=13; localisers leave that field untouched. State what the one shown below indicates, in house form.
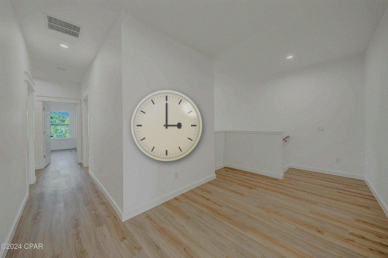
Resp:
h=3 m=0
